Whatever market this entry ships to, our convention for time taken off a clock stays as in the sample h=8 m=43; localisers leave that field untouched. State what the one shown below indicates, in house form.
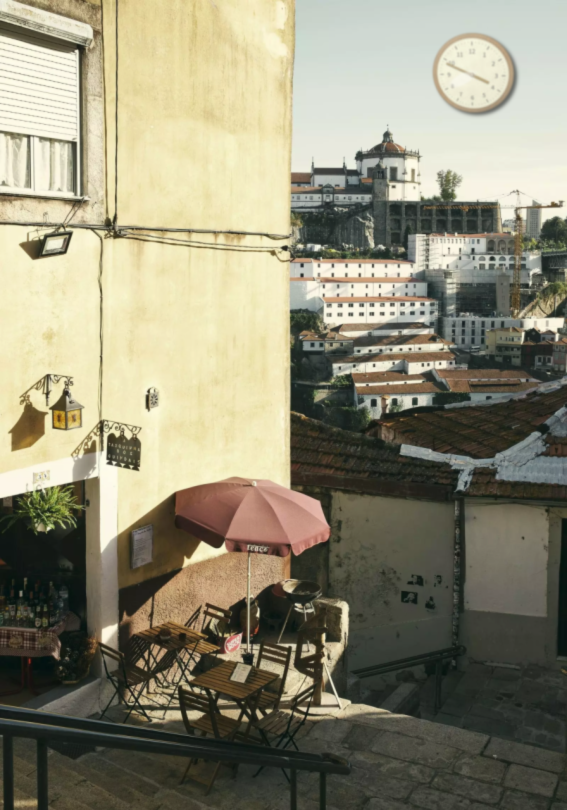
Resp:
h=3 m=49
